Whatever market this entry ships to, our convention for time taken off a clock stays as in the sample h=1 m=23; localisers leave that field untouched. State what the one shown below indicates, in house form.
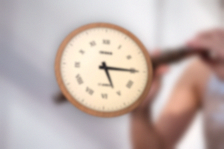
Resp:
h=5 m=15
